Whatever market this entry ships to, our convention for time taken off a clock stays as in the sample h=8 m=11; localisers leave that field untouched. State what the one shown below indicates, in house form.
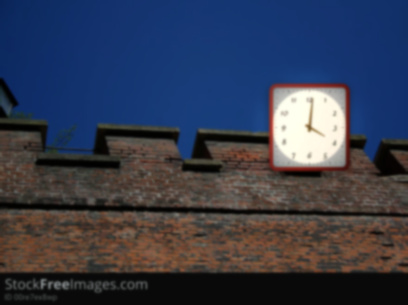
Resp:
h=4 m=1
